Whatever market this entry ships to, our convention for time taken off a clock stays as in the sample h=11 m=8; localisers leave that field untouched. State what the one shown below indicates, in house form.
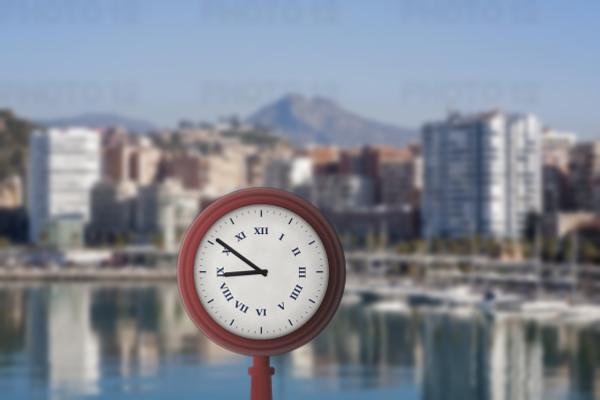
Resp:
h=8 m=51
